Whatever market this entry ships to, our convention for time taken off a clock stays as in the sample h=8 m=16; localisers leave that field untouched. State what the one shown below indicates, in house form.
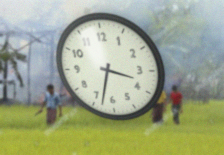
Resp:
h=3 m=33
